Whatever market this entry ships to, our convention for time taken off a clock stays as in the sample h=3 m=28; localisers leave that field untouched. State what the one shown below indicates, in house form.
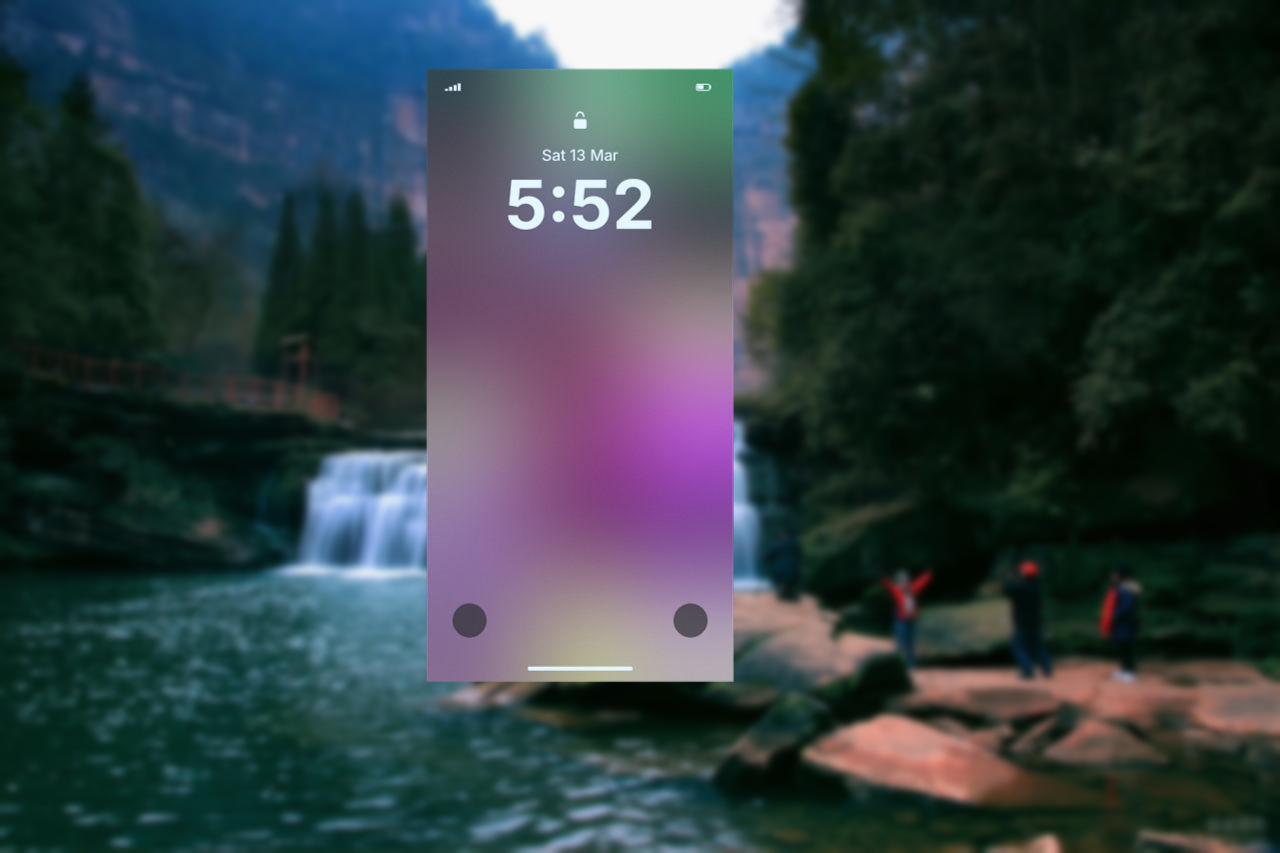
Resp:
h=5 m=52
